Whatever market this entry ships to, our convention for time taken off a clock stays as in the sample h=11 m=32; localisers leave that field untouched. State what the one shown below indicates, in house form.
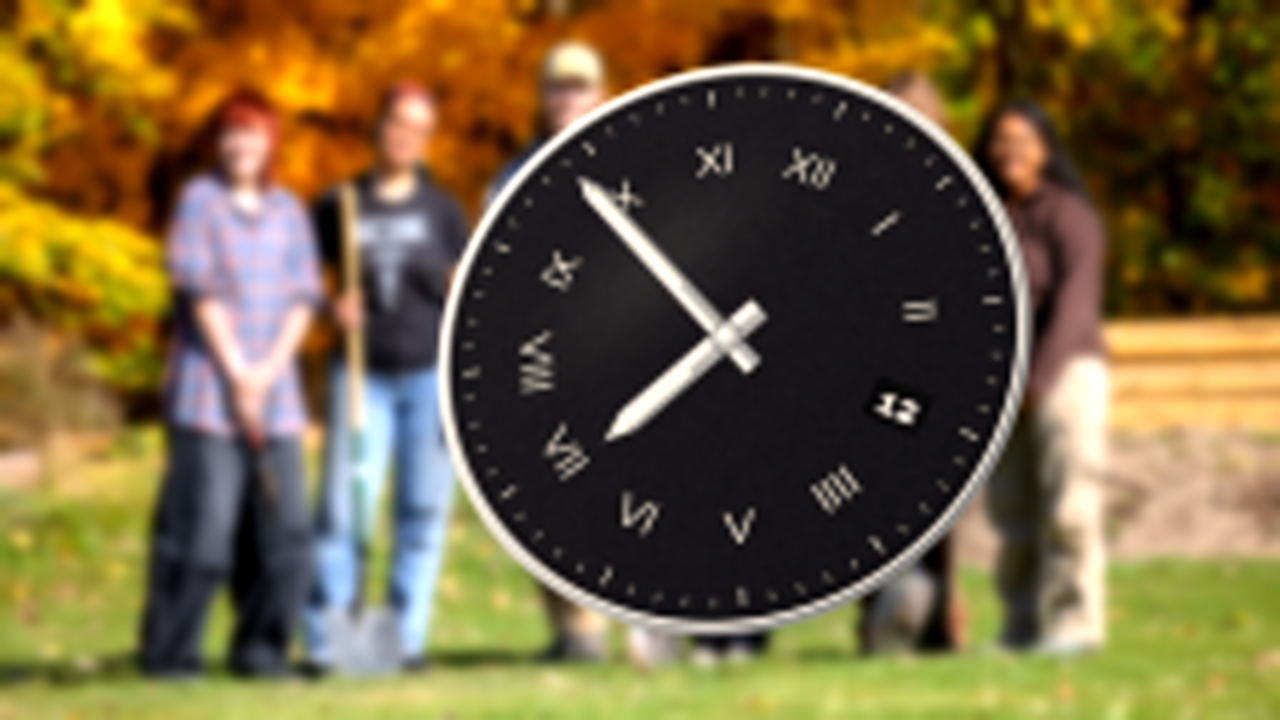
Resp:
h=6 m=49
